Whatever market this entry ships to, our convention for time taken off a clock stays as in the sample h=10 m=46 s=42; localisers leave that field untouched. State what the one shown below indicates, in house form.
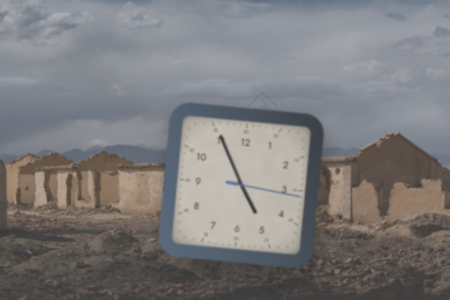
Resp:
h=4 m=55 s=16
